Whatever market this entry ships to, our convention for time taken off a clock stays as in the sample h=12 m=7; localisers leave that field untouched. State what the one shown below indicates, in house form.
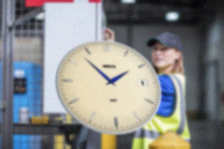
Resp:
h=1 m=53
